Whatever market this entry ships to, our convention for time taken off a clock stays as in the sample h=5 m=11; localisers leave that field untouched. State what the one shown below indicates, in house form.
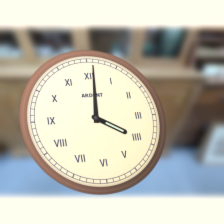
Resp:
h=4 m=1
